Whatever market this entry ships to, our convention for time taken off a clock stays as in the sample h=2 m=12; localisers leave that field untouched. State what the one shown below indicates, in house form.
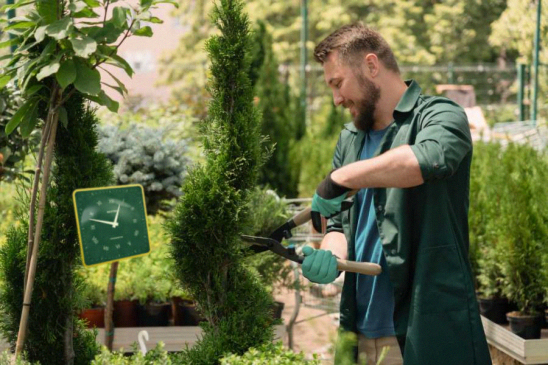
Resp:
h=12 m=48
